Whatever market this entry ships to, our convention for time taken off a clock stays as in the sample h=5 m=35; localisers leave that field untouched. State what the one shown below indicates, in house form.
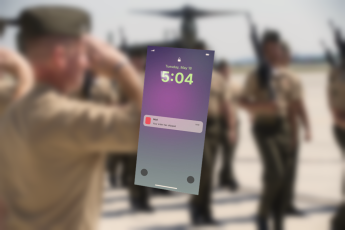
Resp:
h=5 m=4
